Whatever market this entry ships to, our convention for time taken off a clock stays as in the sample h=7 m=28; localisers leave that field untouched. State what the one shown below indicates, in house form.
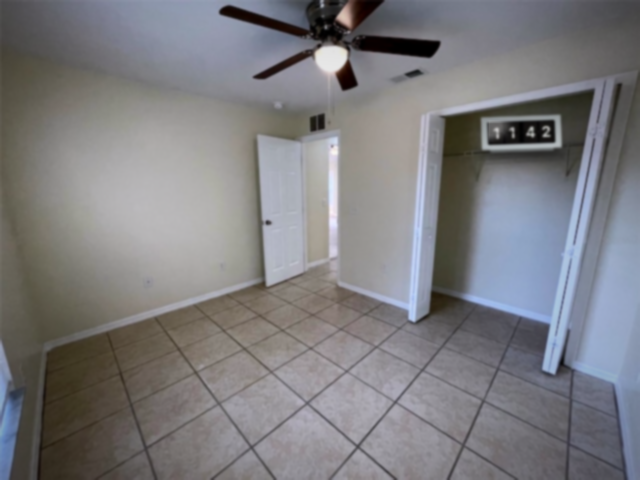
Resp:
h=11 m=42
